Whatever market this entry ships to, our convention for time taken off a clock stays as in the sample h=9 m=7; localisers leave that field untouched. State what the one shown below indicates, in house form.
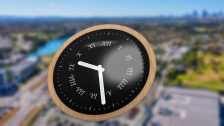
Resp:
h=9 m=27
